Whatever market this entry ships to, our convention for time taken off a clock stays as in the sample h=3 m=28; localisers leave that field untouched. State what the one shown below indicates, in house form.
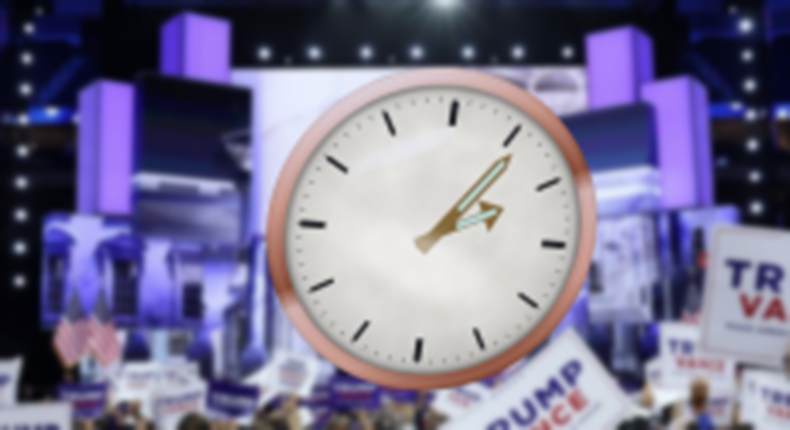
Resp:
h=2 m=6
